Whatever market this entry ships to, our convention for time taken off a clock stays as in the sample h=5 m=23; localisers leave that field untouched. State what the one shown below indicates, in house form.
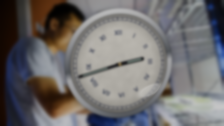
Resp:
h=2 m=43
